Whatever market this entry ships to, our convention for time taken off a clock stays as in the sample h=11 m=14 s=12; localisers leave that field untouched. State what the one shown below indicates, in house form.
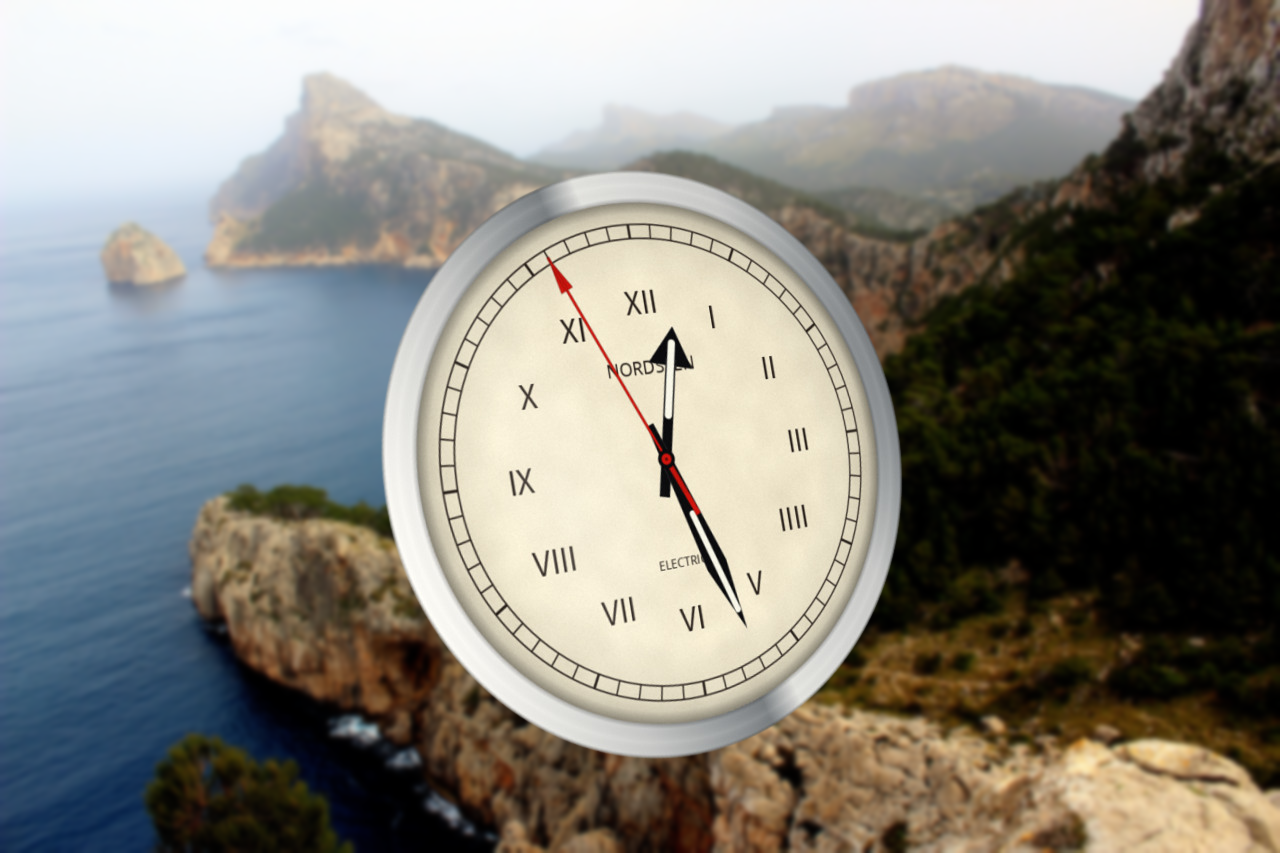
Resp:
h=12 m=26 s=56
